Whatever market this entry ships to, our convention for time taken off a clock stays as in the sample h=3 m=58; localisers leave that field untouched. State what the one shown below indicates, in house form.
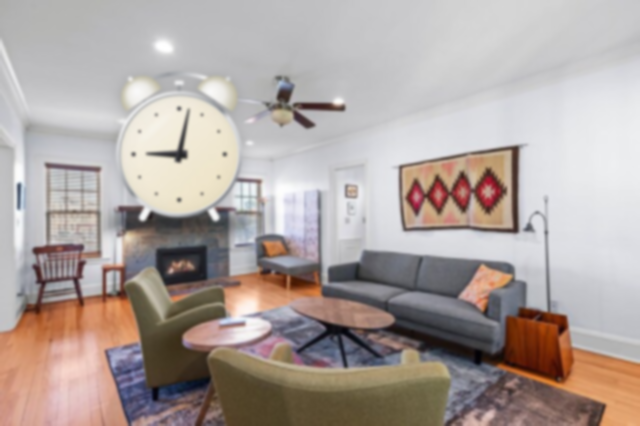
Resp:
h=9 m=2
